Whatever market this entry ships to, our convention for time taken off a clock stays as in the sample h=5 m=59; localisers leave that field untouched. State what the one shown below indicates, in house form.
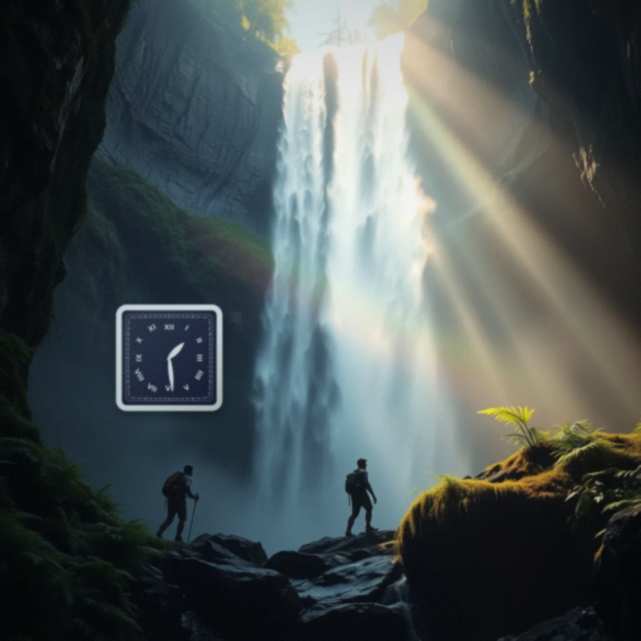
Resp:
h=1 m=29
